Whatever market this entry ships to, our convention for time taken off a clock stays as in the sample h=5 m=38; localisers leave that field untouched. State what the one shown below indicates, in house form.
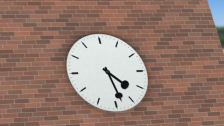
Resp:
h=4 m=28
